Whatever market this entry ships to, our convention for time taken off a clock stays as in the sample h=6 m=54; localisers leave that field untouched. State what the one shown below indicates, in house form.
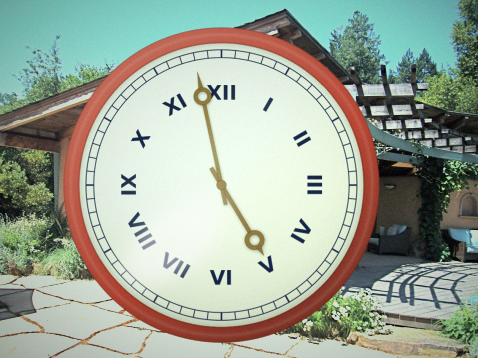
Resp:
h=4 m=58
